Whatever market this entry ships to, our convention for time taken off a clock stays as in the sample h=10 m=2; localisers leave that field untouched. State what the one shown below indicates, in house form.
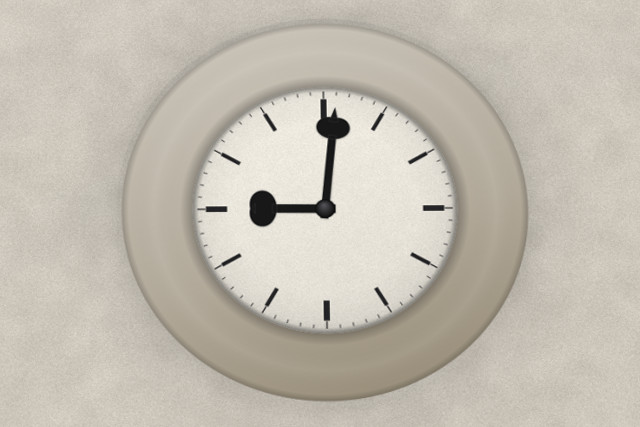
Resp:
h=9 m=1
